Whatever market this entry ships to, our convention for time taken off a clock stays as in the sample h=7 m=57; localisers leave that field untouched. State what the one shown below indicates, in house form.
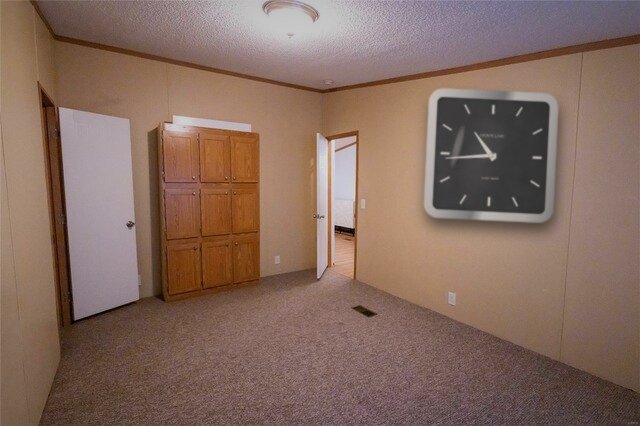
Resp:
h=10 m=44
